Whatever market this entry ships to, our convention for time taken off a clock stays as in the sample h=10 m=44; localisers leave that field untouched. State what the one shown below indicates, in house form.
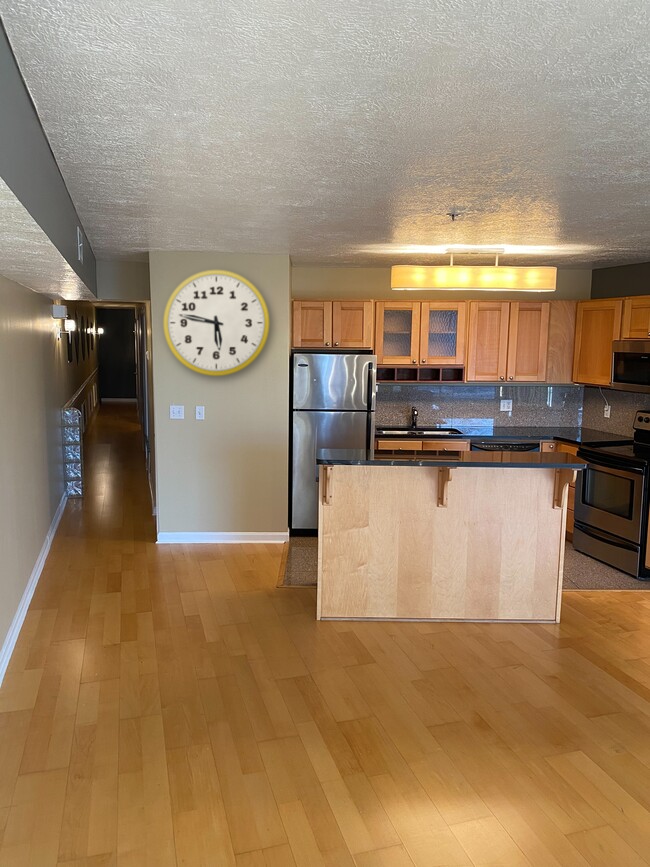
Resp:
h=5 m=47
